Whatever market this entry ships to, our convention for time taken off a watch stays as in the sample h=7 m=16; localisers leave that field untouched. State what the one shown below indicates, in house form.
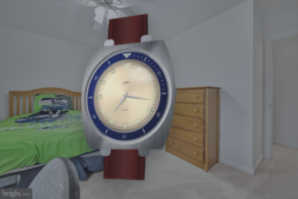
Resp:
h=7 m=17
